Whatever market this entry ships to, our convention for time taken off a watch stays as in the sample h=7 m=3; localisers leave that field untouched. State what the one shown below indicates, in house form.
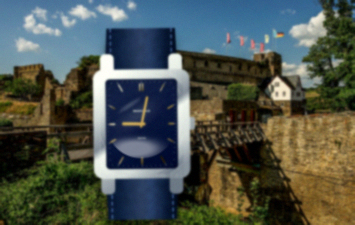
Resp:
h=9 m=2
